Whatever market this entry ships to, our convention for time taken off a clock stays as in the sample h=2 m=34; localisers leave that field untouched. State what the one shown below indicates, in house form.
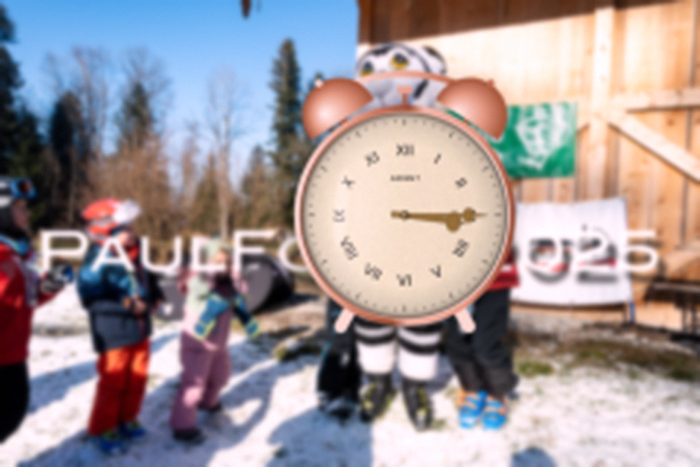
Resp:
h=3 m=15
